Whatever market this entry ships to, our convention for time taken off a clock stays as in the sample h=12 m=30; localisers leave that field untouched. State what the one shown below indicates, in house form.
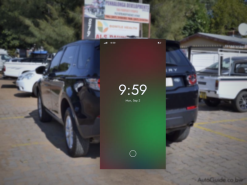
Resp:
h=9 m=59
